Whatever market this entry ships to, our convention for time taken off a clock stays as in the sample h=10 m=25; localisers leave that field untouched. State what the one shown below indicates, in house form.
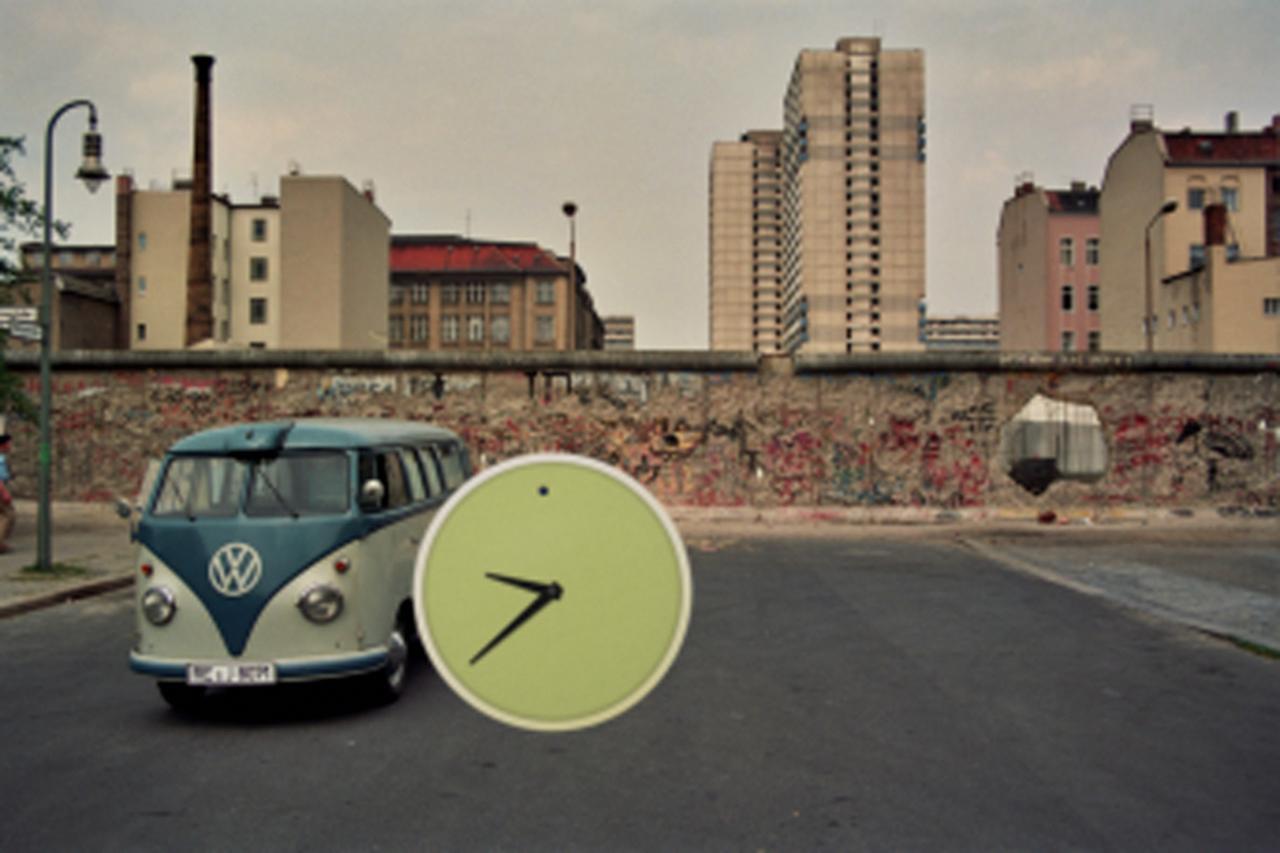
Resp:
h=9 m=39
